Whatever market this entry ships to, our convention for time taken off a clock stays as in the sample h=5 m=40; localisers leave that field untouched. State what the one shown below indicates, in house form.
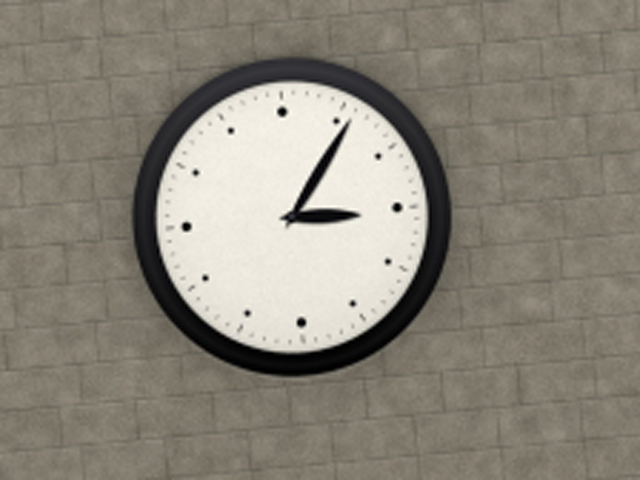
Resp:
h=3 m=6
